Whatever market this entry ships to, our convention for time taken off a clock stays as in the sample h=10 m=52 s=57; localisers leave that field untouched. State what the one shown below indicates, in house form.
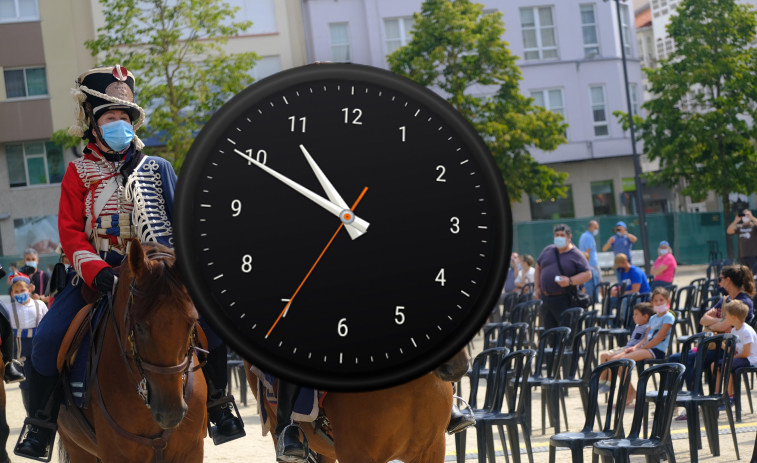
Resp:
h=10 m=49 s=35
